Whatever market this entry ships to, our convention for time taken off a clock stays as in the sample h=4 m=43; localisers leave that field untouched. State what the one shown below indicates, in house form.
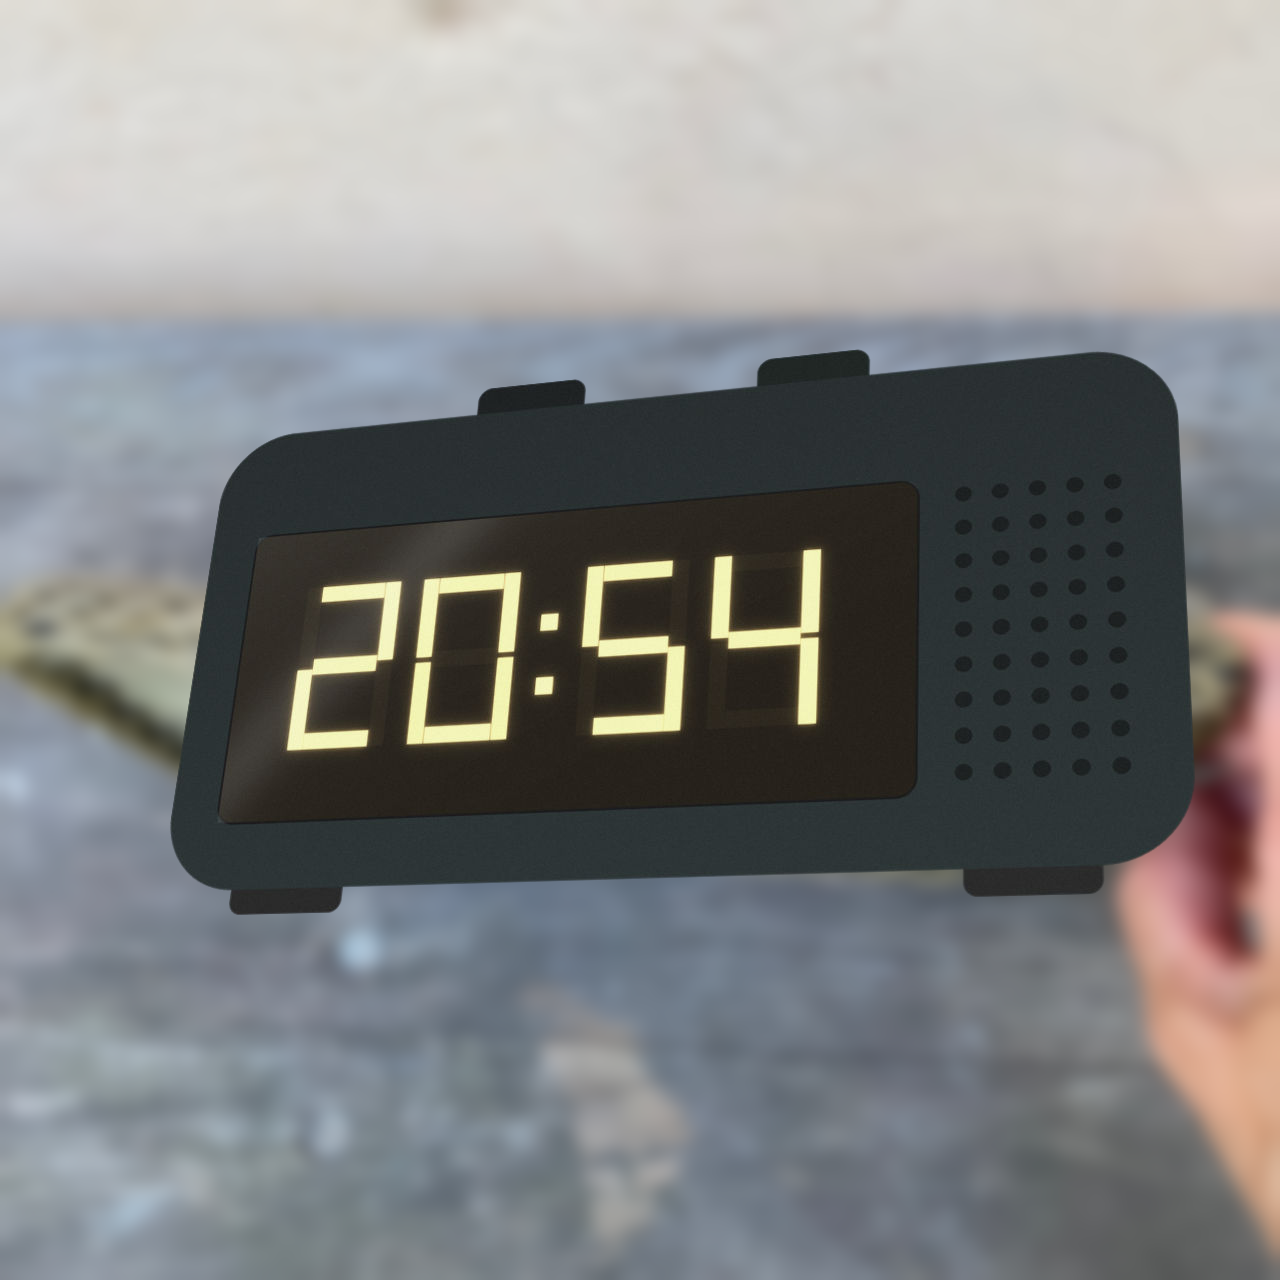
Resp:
h=20 m=54
